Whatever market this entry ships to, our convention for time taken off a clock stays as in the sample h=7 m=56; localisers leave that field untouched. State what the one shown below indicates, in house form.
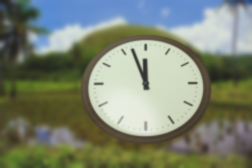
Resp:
h=11 m=57
